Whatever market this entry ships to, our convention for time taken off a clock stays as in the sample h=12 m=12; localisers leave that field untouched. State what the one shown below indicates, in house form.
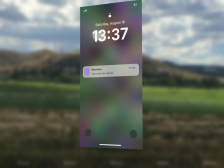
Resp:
h=13 m=37
